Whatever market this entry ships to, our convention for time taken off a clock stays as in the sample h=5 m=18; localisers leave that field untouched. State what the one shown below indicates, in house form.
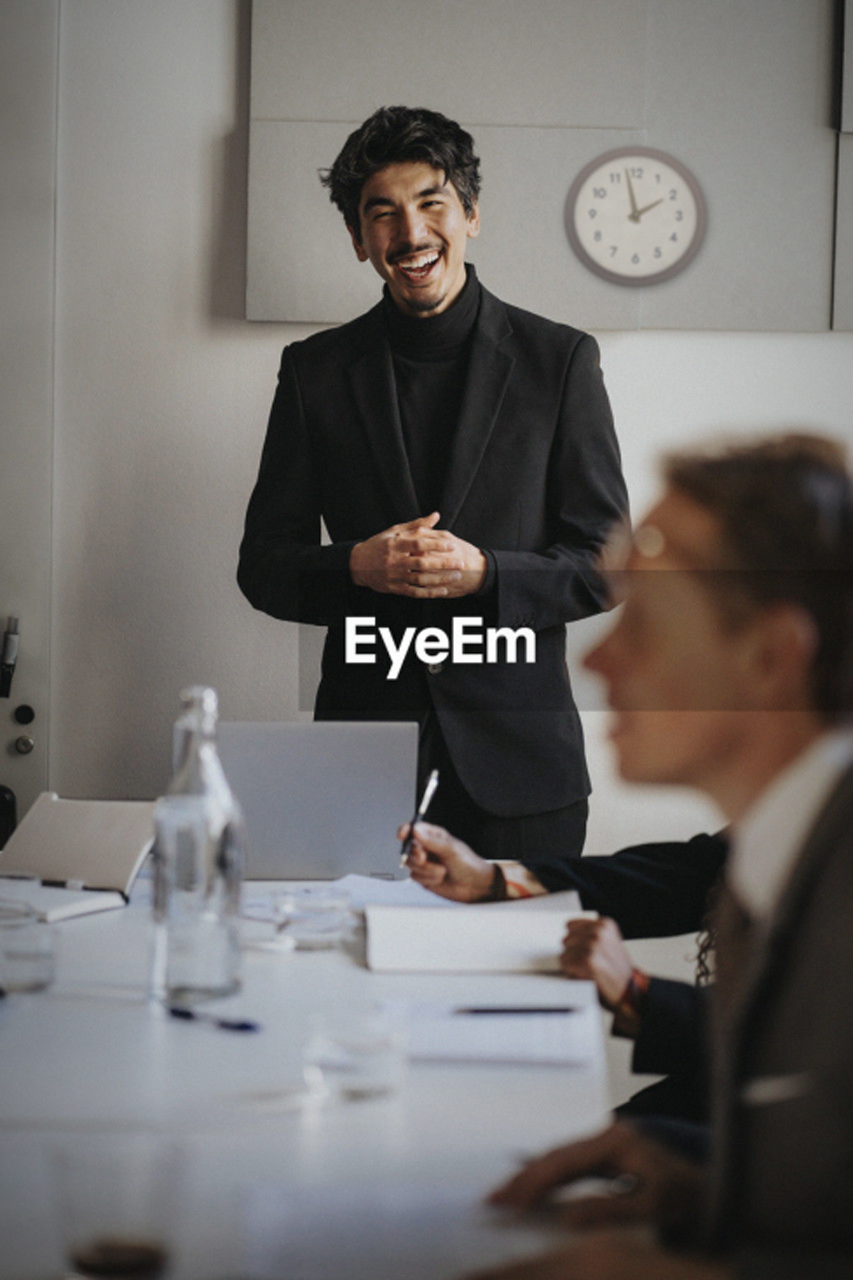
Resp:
h=1 m=58
